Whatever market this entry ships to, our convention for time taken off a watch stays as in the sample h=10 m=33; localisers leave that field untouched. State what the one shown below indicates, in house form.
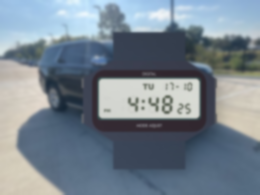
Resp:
h=4 m=48
